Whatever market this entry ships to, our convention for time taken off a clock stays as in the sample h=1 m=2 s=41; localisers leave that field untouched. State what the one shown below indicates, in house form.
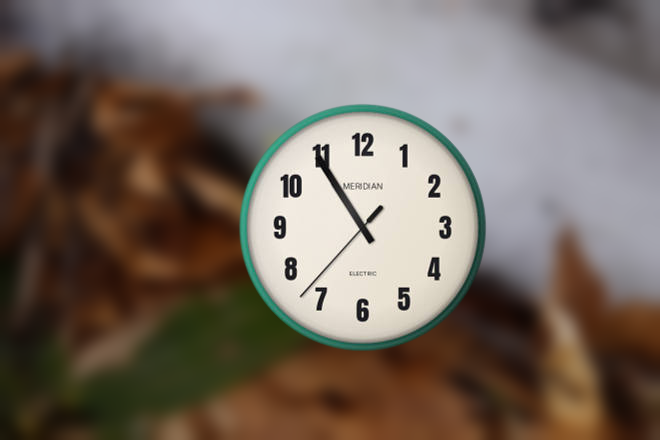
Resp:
h=10 m=54 s=37
